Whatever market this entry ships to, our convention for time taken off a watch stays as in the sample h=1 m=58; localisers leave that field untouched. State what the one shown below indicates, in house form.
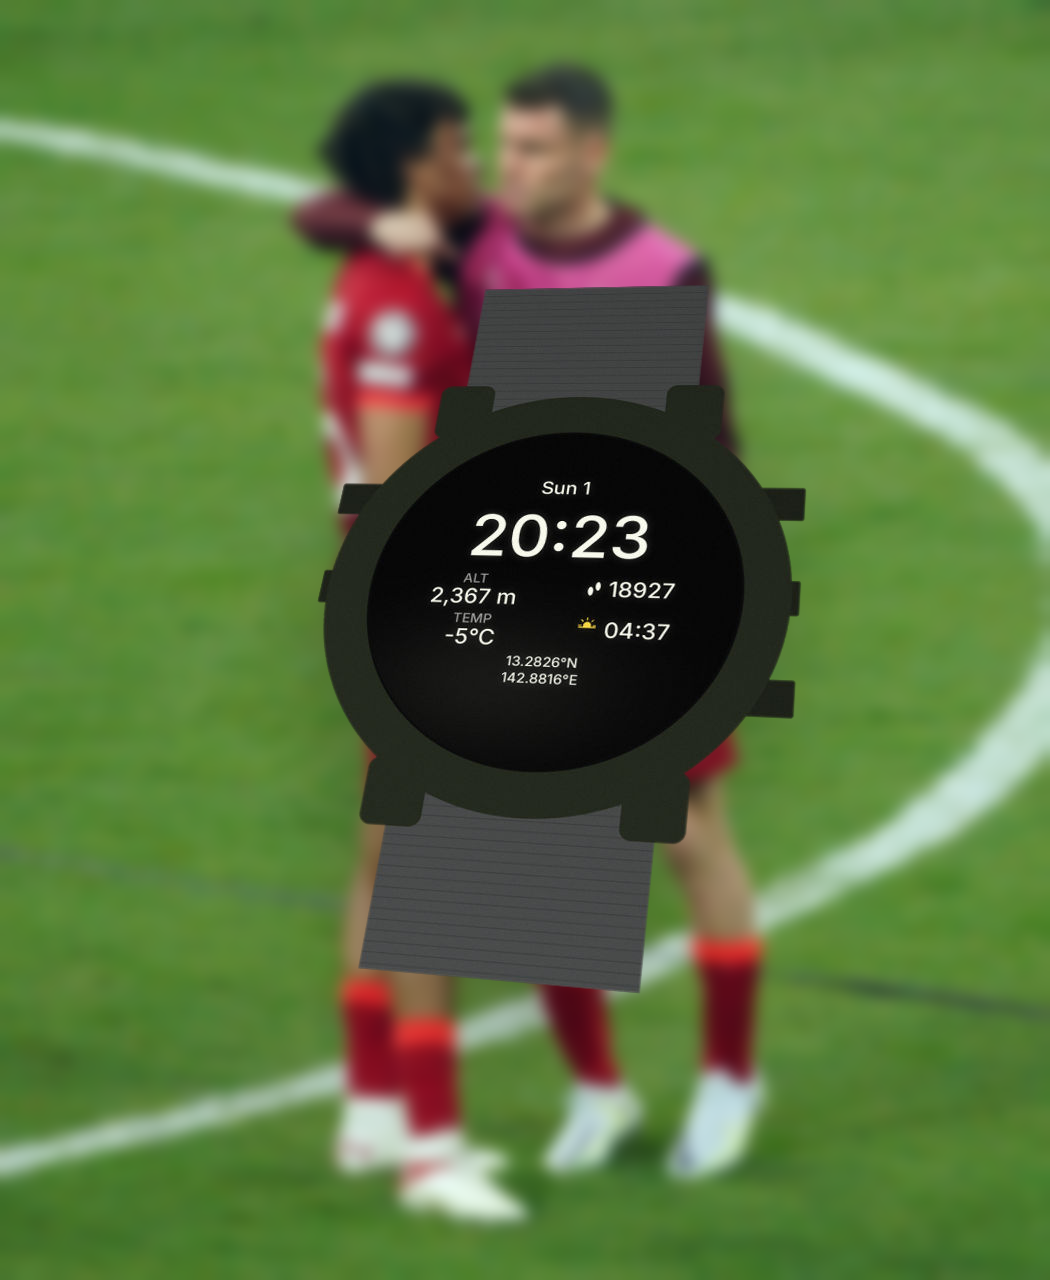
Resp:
h=20 m=23
